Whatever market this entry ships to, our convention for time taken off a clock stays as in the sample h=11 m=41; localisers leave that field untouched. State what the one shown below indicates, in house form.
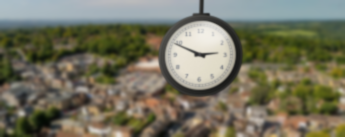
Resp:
h=2 m=49
